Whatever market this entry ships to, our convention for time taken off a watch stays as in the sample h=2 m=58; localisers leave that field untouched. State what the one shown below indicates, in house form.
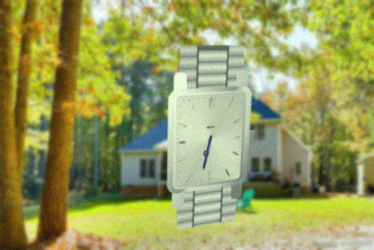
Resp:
h=6 m=32
